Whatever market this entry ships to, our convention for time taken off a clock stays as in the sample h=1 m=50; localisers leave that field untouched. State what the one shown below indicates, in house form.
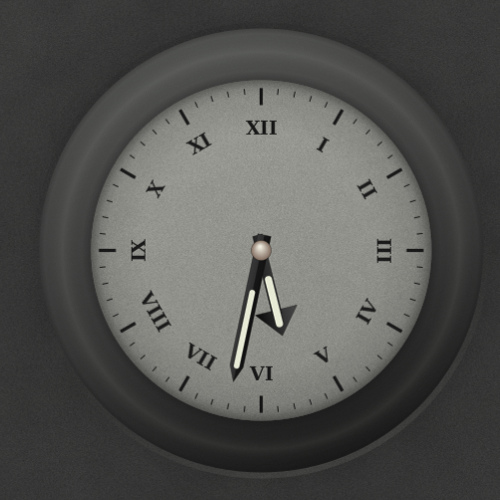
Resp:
h=5 m=32
